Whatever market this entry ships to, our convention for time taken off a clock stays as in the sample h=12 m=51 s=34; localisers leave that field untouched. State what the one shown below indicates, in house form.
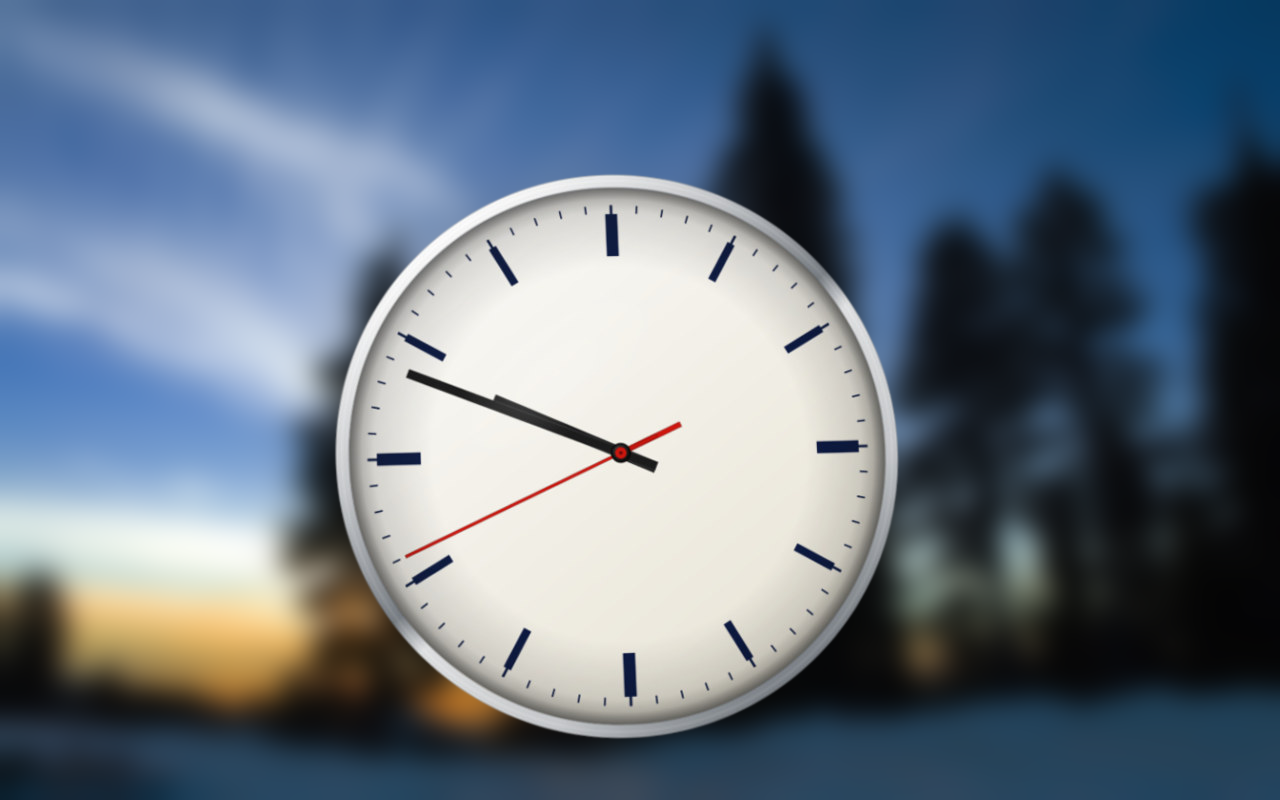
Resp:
h=9 m=48 s=41
